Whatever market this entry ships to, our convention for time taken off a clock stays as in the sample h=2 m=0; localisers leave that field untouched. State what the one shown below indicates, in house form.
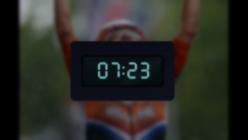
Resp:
h=7 m=23
